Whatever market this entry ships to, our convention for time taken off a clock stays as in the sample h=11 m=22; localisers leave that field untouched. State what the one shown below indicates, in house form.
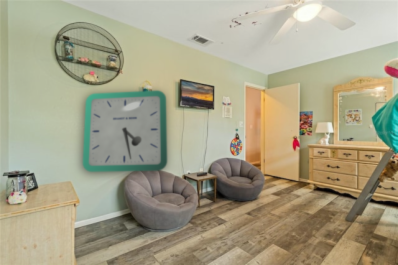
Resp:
h=4 m=28
